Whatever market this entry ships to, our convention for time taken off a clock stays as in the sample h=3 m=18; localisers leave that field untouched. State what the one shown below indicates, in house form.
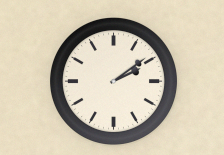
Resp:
h=2 m=9
